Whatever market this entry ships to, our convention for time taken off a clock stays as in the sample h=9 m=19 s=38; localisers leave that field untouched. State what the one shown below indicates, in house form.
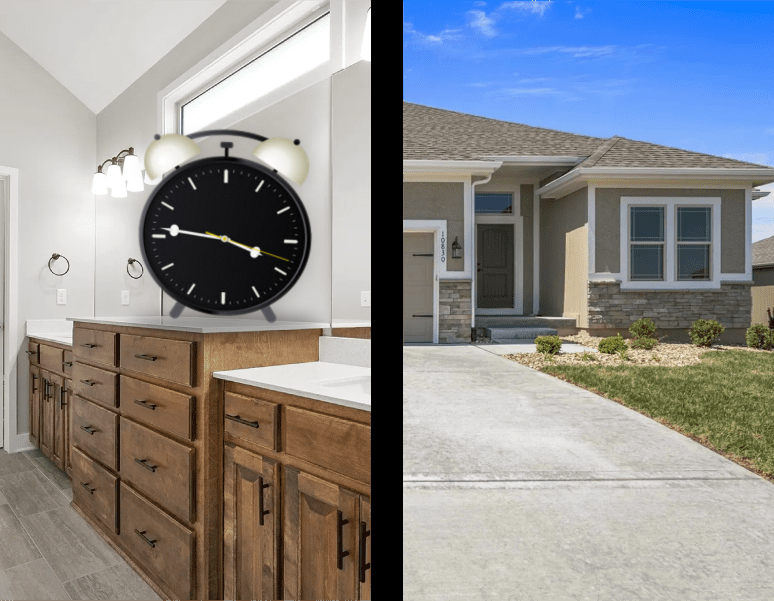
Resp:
h=3 m=46 s=18
